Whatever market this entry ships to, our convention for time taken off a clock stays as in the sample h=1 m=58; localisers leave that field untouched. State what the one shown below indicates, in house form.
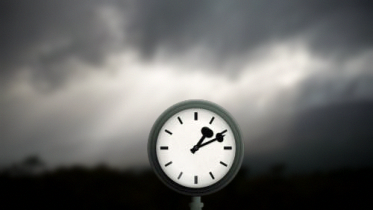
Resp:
h=1 m=11
